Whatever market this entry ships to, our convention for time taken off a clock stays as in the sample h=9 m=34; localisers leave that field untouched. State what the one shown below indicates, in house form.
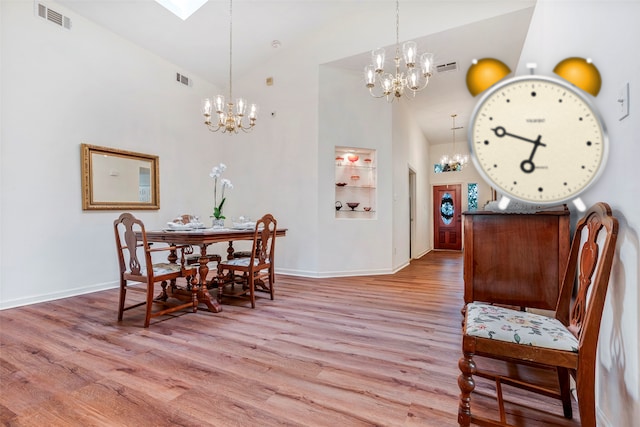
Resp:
h=6 m=48
